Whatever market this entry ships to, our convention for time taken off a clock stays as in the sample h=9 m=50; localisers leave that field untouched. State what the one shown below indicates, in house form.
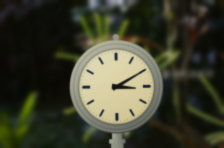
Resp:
h=3 m=10
